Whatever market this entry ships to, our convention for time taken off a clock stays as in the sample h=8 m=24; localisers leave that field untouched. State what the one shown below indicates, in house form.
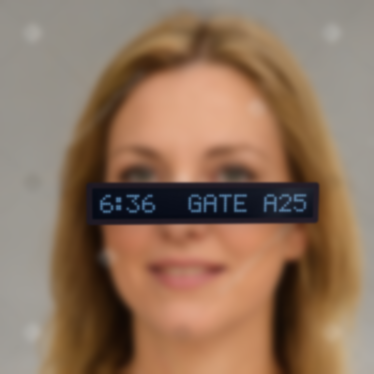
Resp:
h=6 m=36
